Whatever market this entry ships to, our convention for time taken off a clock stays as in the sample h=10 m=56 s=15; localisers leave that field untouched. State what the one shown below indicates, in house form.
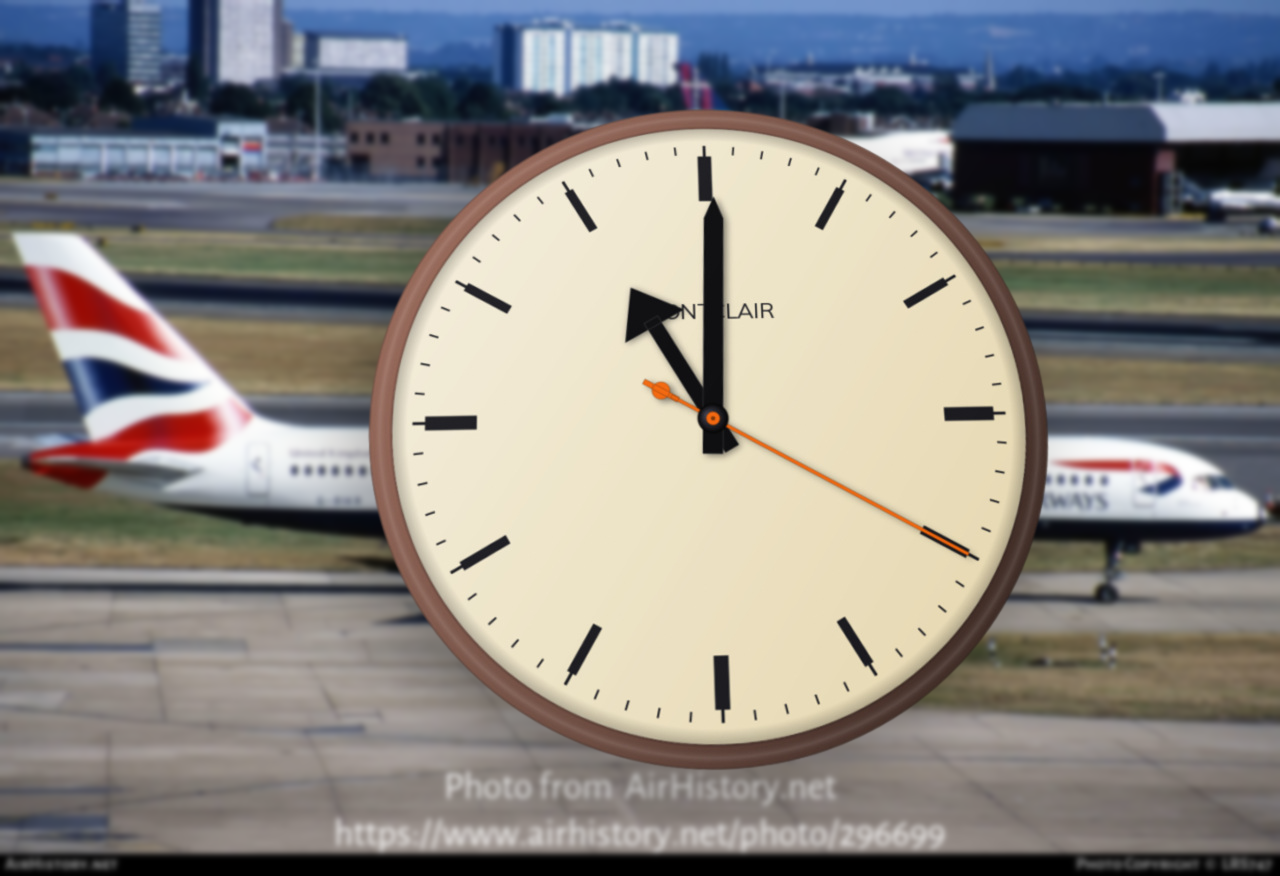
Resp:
h=11 m=0 s=20
